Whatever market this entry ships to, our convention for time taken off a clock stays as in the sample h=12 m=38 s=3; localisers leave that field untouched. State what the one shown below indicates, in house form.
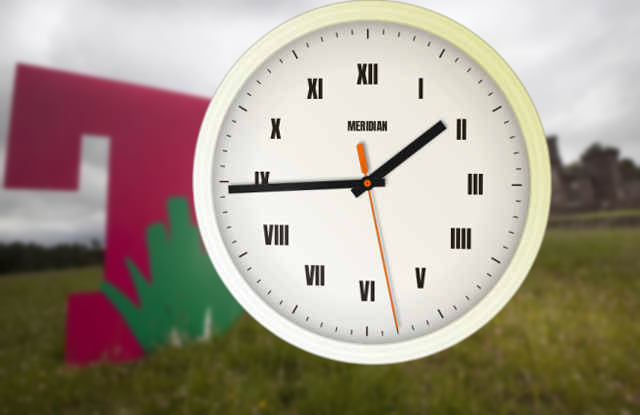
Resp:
h=1 m=44 s=28
